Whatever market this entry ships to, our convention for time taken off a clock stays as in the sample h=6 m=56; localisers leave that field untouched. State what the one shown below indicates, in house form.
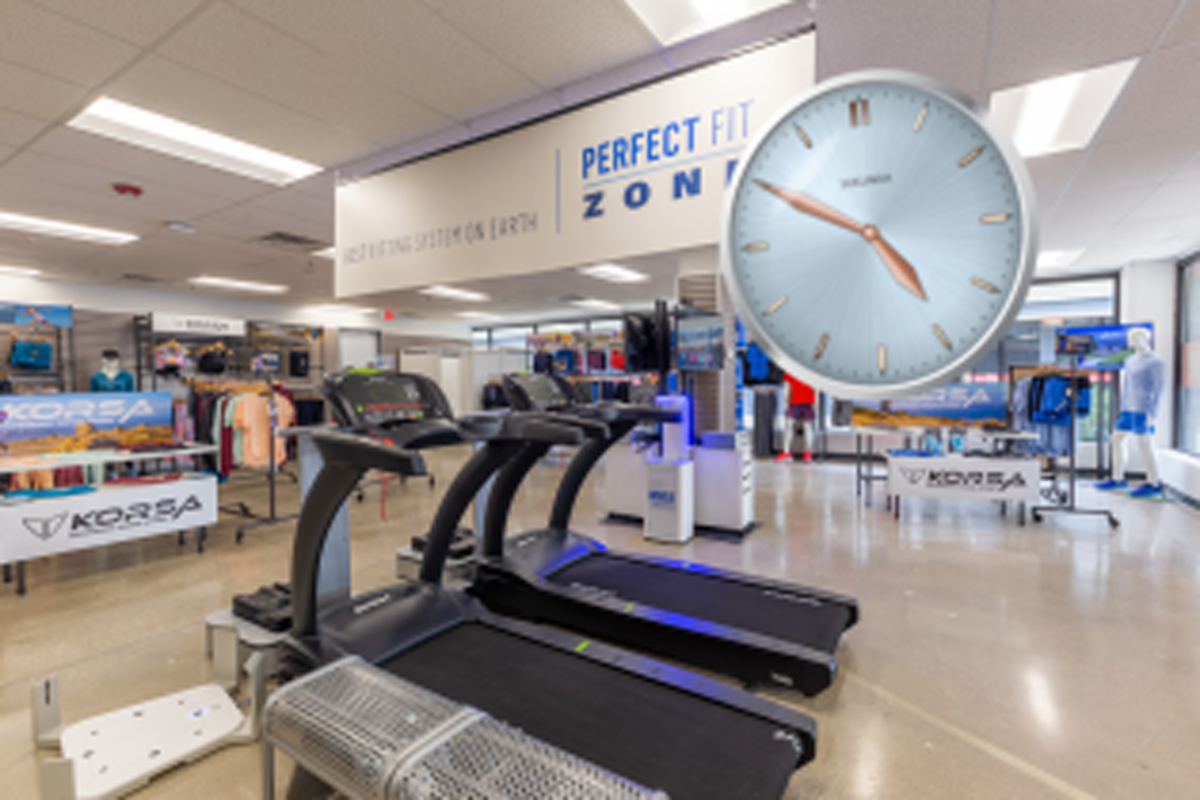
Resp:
h=4 m=50
